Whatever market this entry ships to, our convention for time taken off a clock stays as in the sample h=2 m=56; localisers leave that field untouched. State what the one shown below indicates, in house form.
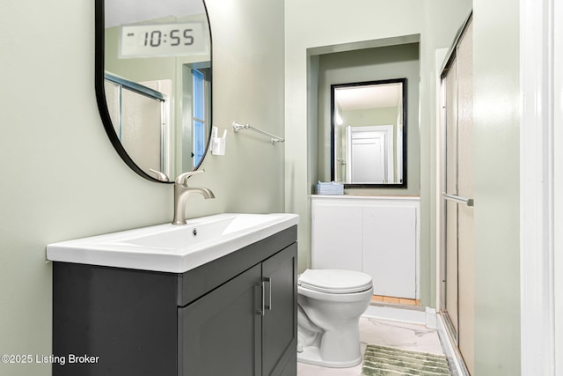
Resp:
h=10 m=55
